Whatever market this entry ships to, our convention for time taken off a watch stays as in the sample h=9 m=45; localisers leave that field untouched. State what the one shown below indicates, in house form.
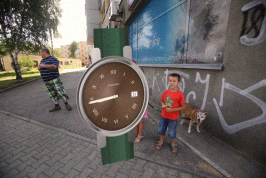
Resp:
h=8 m=44
